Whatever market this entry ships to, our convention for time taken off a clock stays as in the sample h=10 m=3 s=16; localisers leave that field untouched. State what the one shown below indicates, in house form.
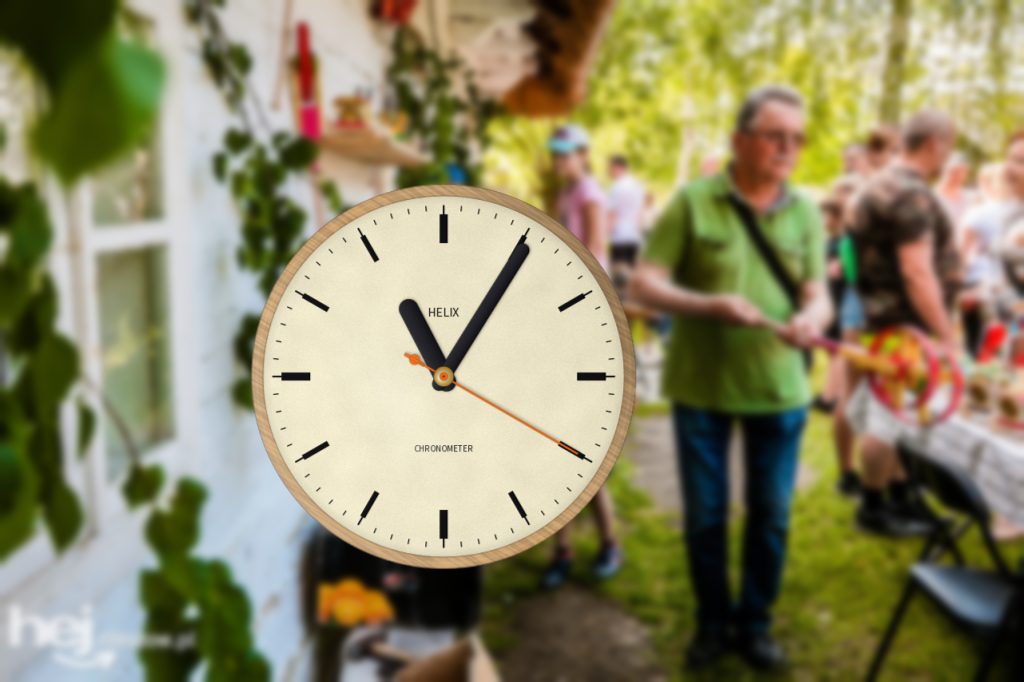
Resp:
h=11 m=5 s=20
